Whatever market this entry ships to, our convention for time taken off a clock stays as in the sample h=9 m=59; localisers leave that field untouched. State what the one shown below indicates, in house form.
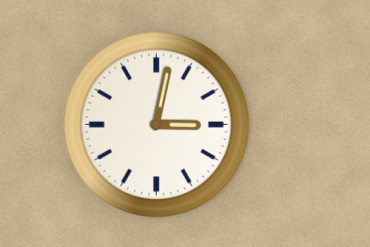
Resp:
h=3 m=2
